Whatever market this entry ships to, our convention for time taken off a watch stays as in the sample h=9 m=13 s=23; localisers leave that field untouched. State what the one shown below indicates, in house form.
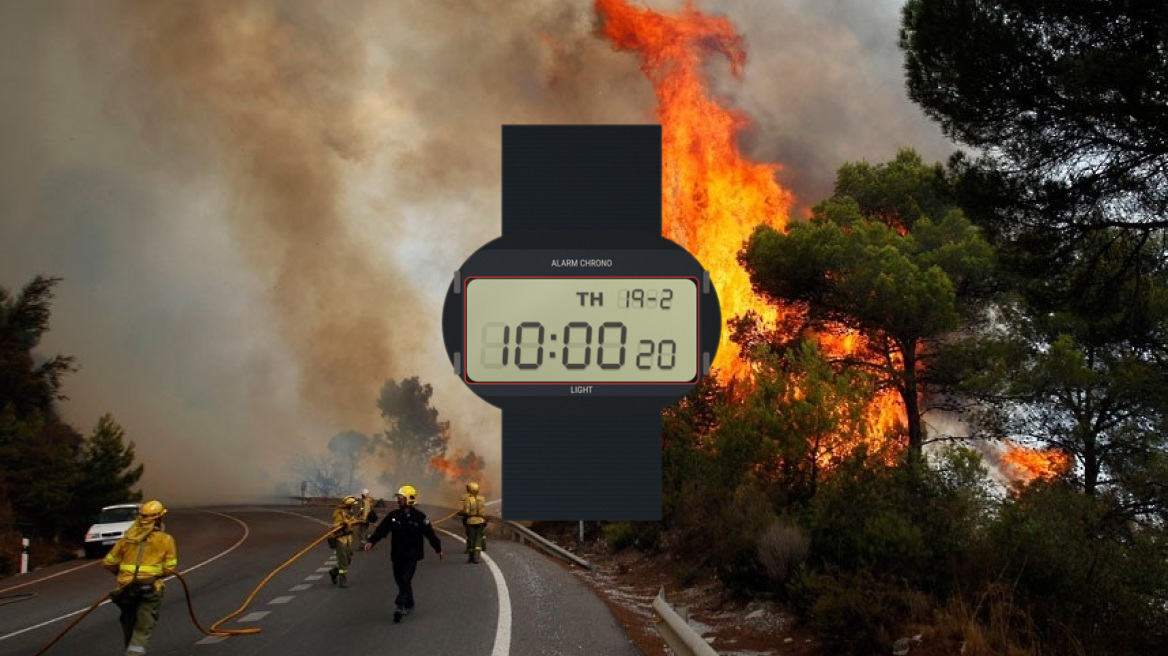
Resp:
h=10 m=0 s=20
